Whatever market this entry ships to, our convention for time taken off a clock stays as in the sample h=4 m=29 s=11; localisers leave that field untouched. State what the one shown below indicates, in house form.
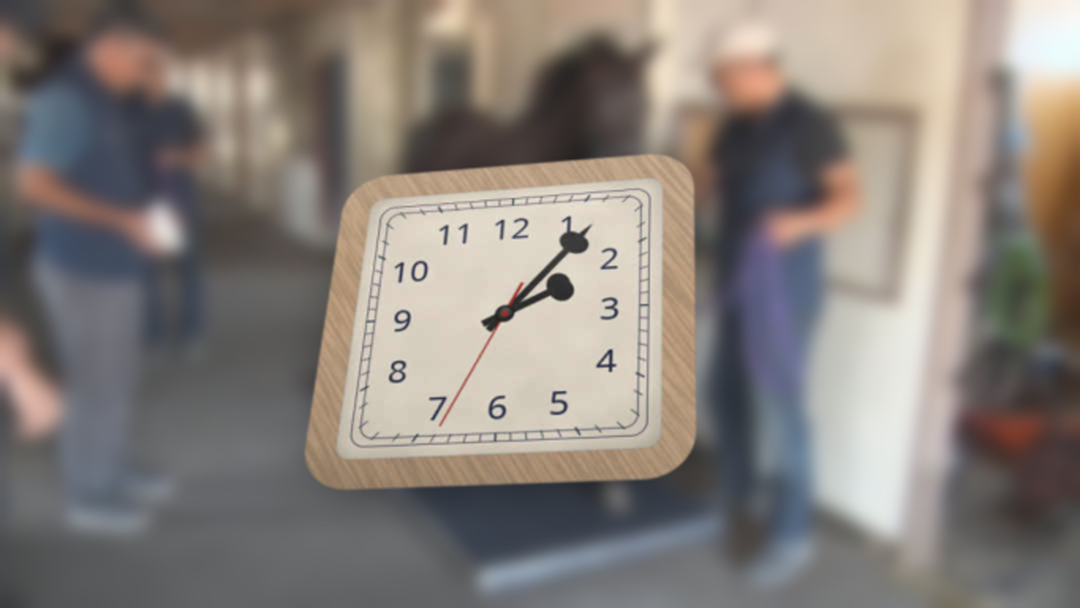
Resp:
h=2 m=6 s=34
